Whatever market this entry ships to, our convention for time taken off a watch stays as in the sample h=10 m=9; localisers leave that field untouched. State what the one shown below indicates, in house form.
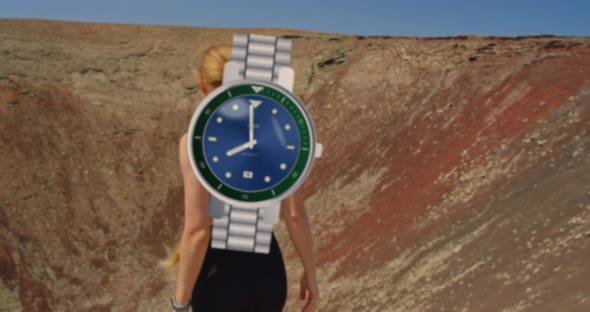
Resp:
h=7 m=59
